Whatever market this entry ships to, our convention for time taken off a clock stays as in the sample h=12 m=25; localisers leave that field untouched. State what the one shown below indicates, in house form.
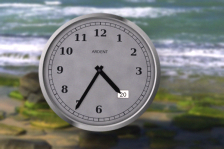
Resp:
h=4 m=35
